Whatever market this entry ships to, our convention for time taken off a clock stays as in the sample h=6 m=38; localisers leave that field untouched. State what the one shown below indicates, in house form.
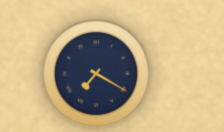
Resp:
h=7 m=20
